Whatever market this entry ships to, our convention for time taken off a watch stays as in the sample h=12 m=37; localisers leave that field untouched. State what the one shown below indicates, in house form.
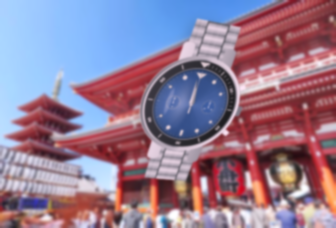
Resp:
h=11 m=59
